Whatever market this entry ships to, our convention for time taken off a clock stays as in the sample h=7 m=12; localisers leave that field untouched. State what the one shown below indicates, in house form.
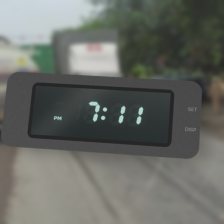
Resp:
h=7 m=11
